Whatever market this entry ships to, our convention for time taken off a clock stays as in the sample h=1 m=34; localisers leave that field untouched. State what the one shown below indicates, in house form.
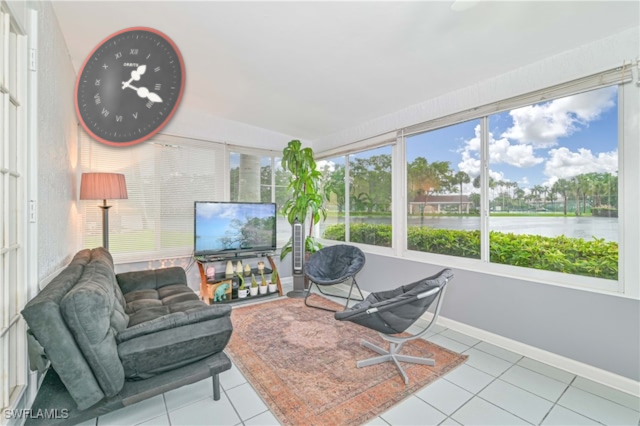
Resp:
h=1 m=18
